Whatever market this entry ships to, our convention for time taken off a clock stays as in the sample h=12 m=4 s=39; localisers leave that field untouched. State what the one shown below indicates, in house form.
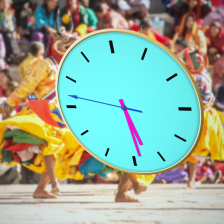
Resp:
h=5 m=28 s=47
